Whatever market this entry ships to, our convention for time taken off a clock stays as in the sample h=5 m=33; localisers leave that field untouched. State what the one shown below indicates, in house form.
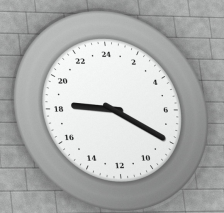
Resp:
h=18 m=20
